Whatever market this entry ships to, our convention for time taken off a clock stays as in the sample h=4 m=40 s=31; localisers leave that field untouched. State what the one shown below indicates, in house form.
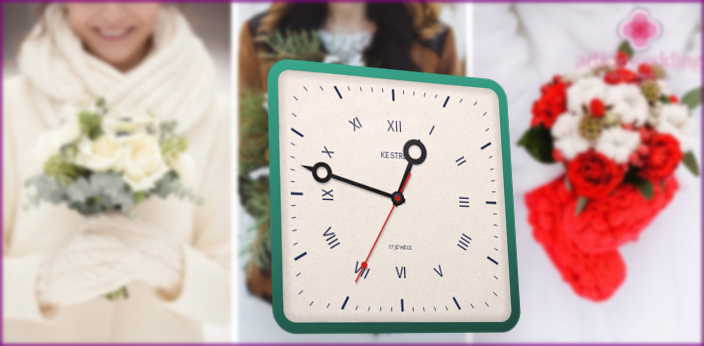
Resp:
h=12 m=47 s=35
